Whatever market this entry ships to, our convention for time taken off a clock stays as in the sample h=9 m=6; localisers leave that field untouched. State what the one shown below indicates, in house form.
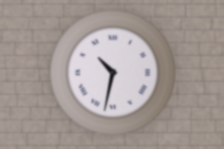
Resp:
h=10 m=32
